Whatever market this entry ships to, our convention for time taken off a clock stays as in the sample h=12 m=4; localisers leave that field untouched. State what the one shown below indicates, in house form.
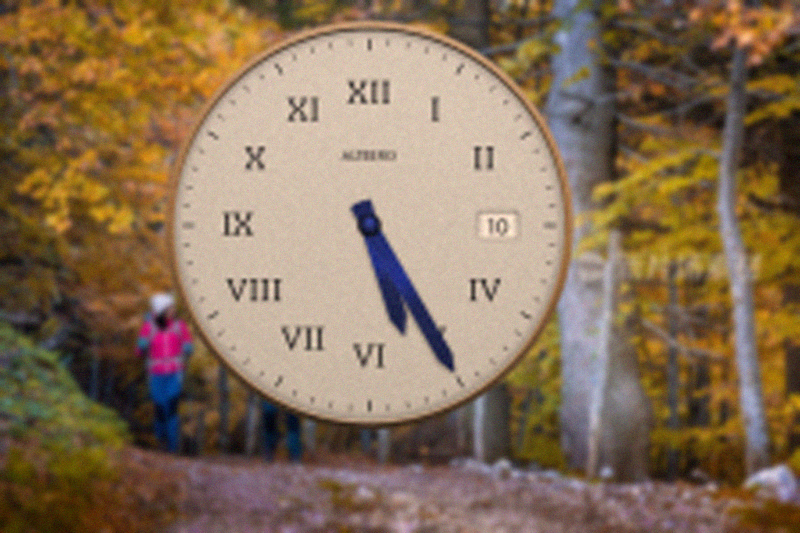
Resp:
h=5 m=25
